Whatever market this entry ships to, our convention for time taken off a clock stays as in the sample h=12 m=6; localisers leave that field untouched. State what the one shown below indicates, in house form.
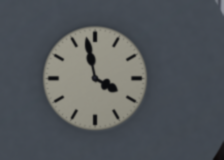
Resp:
h=3 m=58
